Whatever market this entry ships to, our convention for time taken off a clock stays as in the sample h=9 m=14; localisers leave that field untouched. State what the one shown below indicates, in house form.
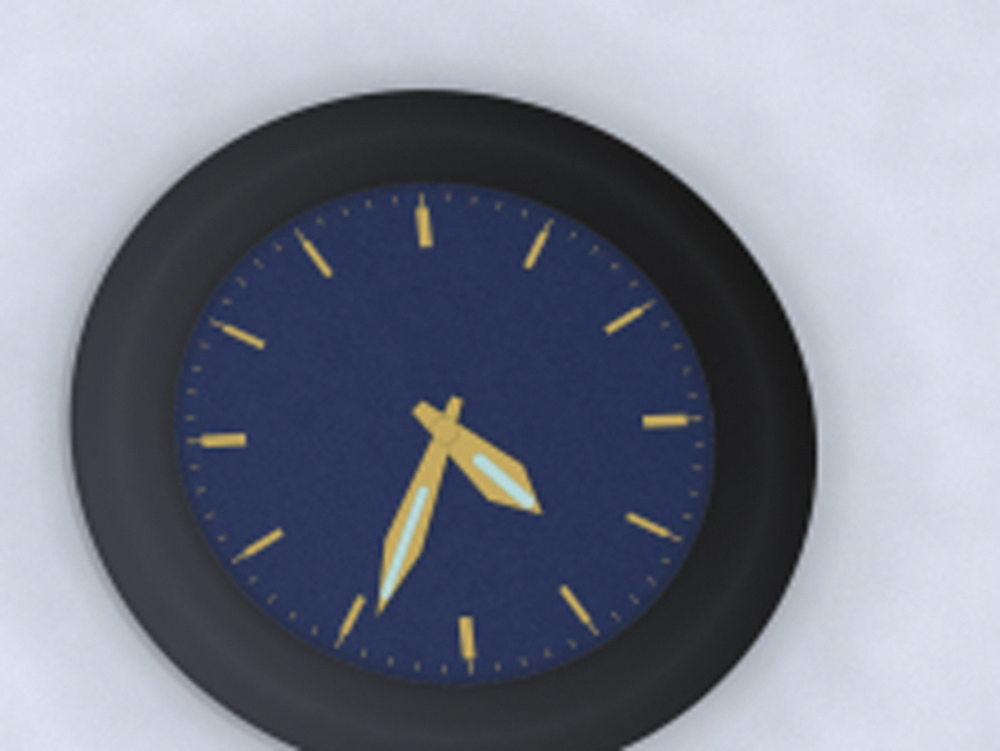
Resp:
h=4 m=34
